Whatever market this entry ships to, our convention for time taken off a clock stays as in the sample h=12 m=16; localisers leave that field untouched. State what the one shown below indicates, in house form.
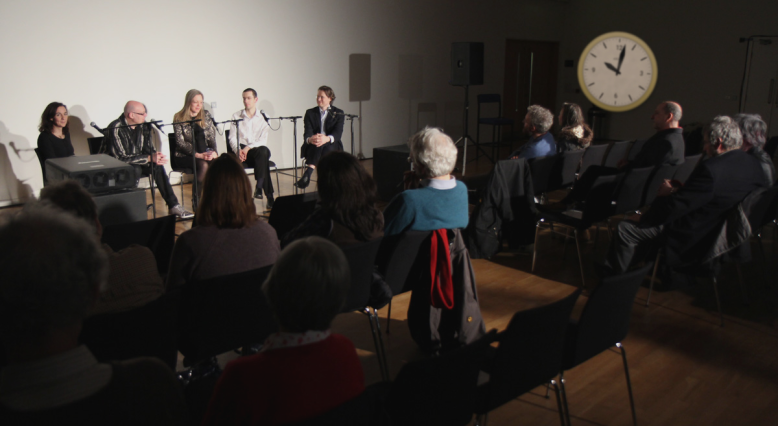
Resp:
h=10 m=2
